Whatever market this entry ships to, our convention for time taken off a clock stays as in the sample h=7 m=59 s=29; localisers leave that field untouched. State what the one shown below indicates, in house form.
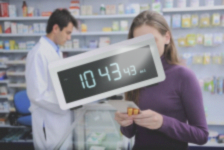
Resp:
h=10 m=43 s=43
